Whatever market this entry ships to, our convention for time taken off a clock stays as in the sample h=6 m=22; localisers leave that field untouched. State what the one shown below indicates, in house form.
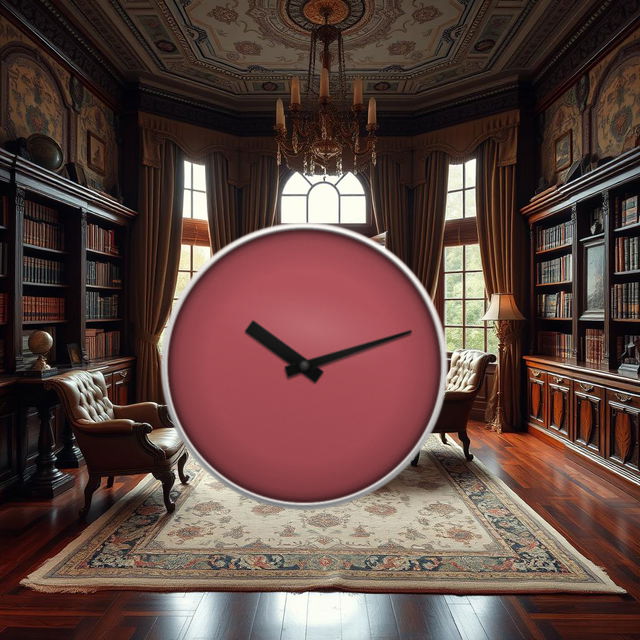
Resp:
h=10 m=12
